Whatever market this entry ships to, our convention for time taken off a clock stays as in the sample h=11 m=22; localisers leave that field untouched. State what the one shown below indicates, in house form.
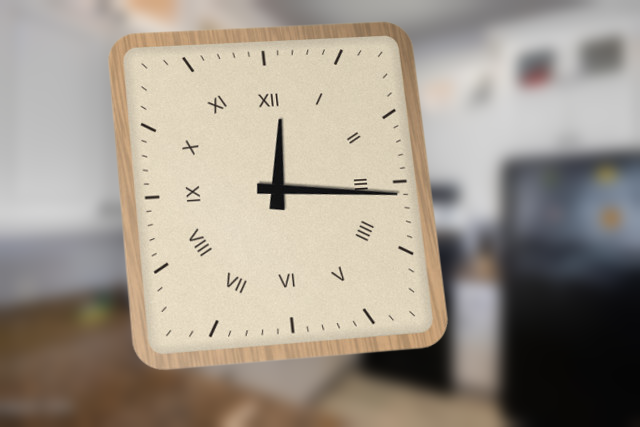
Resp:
h=12 m=16
